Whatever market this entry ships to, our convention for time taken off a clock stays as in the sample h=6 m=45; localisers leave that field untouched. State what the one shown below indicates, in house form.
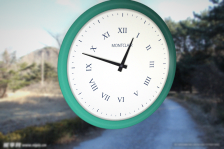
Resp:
h=12 m=48
